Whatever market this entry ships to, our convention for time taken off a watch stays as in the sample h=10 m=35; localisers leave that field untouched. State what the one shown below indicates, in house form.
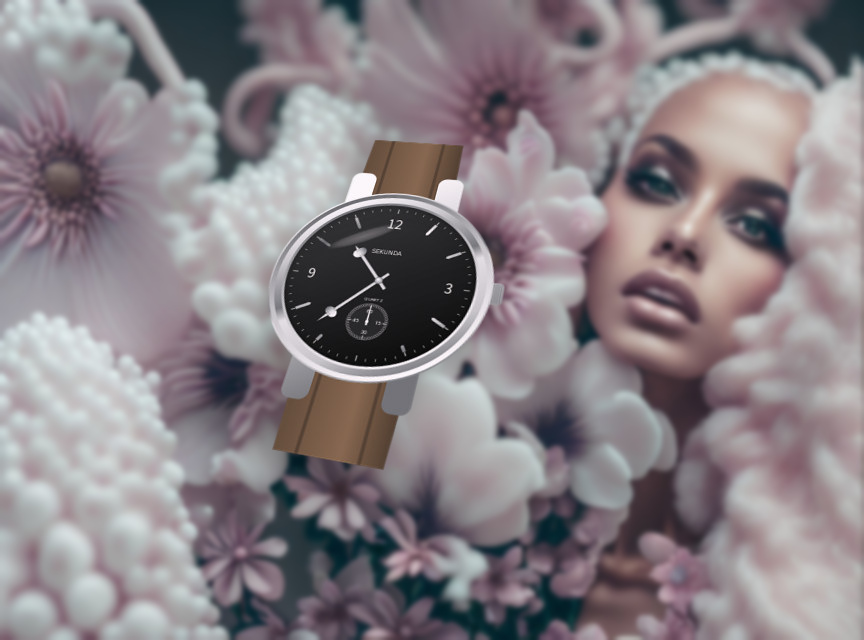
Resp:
h=10 m=37
